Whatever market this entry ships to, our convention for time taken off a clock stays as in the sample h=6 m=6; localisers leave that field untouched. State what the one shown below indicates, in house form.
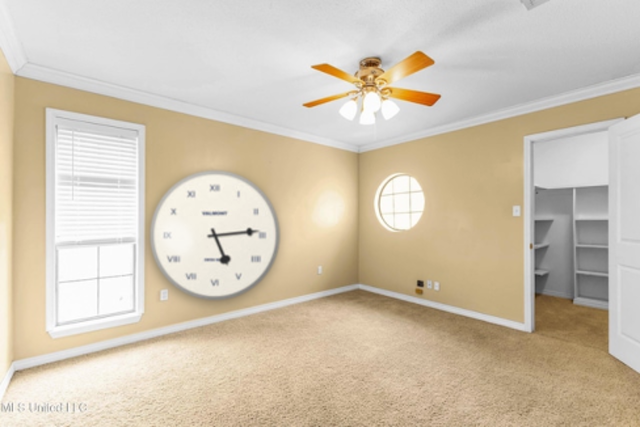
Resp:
h=5 m=14
